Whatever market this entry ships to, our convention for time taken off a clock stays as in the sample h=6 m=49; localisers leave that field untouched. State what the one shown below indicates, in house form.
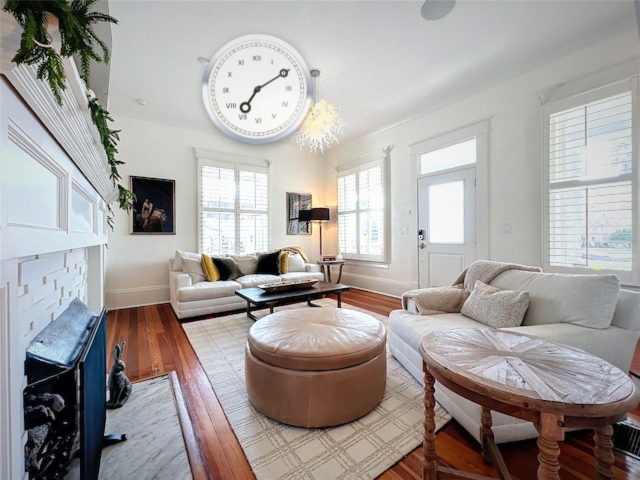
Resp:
h=7 m=10
